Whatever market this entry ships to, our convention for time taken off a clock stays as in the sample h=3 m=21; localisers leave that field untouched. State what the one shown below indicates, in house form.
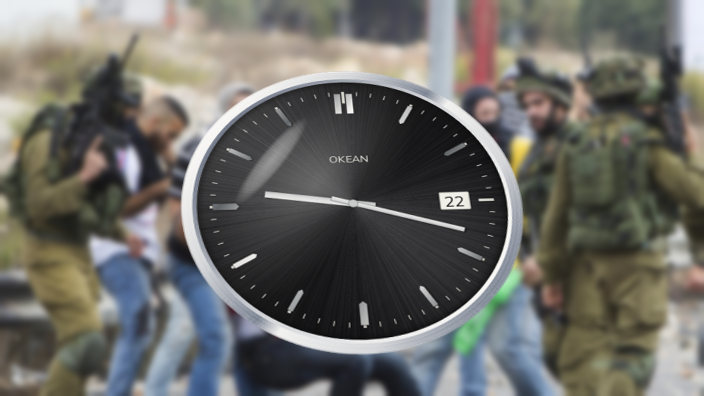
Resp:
h=9 m=18
